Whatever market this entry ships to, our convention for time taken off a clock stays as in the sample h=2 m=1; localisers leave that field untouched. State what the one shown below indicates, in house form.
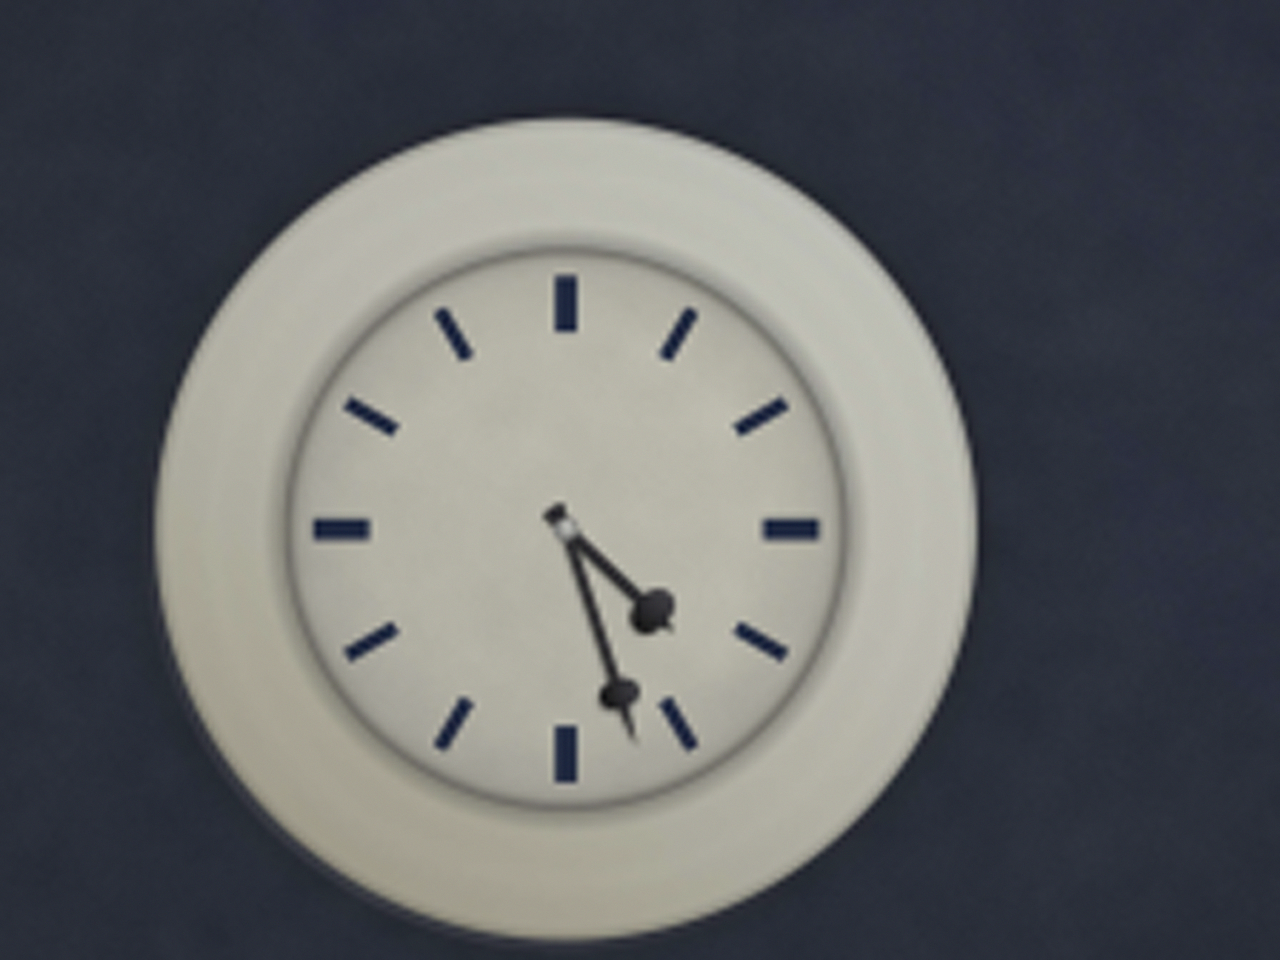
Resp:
h=4 m=27
